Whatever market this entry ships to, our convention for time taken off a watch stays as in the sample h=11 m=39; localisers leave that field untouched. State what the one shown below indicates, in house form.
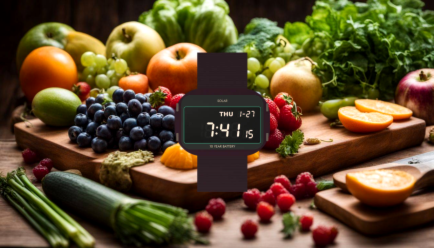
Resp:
h=7 m=41
